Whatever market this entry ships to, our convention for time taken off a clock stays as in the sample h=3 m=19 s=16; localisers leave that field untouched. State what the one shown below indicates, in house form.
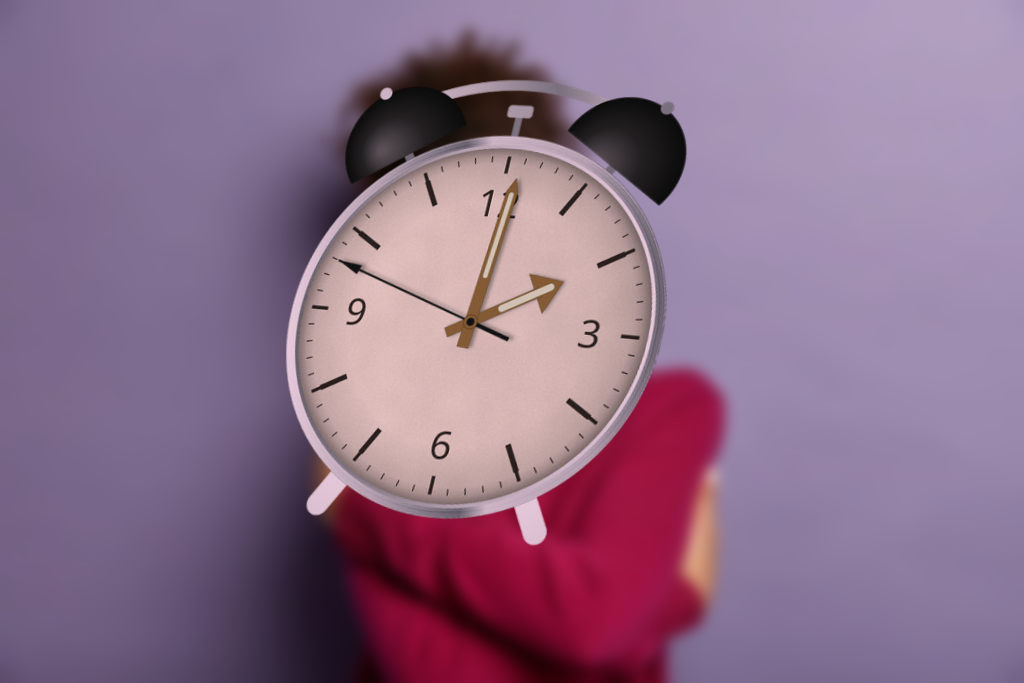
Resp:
h=2 m=0 s=48
